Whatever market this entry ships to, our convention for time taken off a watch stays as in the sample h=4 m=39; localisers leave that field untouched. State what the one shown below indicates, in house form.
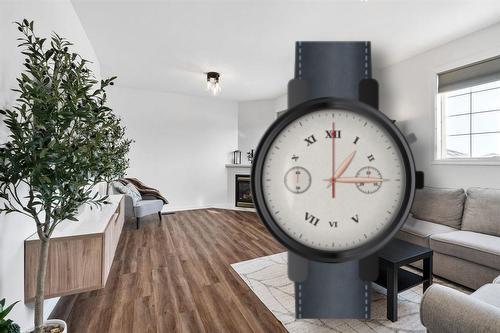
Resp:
h=1 m=15
